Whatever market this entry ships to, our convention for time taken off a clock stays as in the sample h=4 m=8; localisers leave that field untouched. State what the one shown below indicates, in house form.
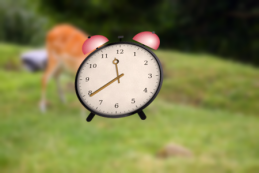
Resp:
h=11 m=39
